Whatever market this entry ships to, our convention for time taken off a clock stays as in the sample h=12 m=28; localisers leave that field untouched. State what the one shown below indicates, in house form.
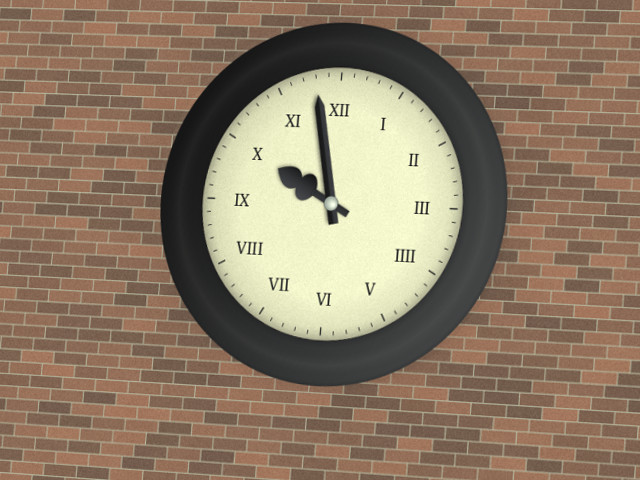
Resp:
h=9 m=58
